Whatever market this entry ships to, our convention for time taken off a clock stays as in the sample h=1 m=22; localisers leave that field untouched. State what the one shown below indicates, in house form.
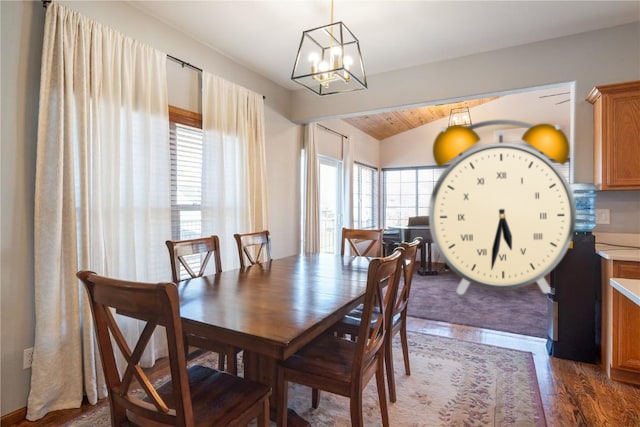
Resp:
h=5 m=32
